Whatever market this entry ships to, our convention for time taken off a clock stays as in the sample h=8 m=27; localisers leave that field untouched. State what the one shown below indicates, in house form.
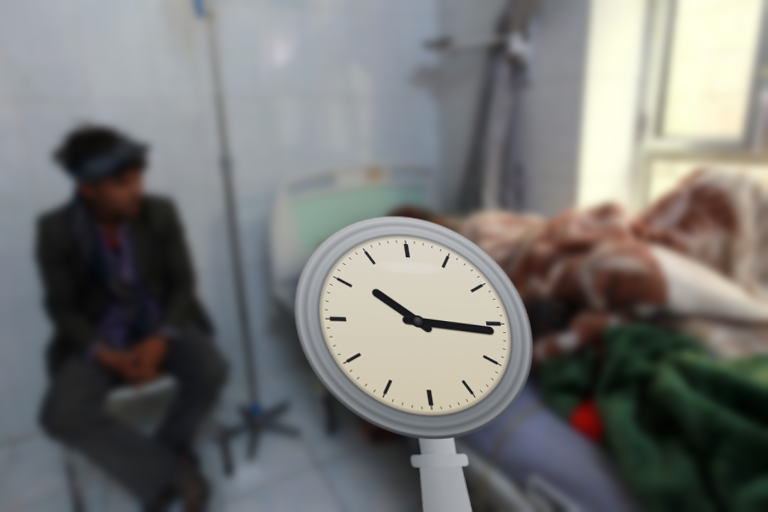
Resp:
h=10 m=16
